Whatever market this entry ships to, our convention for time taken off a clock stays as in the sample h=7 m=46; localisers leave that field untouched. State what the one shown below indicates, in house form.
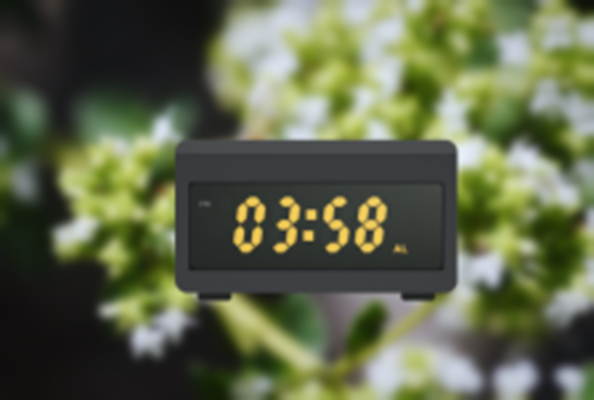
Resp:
h=3 m=58
